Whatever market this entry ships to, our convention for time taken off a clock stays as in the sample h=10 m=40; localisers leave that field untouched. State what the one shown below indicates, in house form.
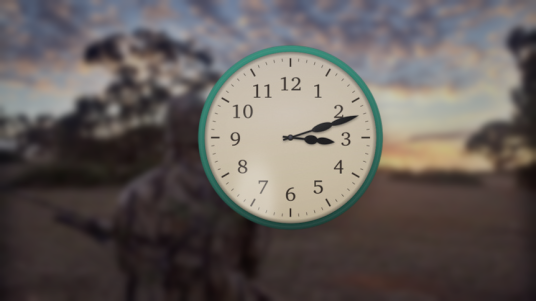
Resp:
h=3 m=12
